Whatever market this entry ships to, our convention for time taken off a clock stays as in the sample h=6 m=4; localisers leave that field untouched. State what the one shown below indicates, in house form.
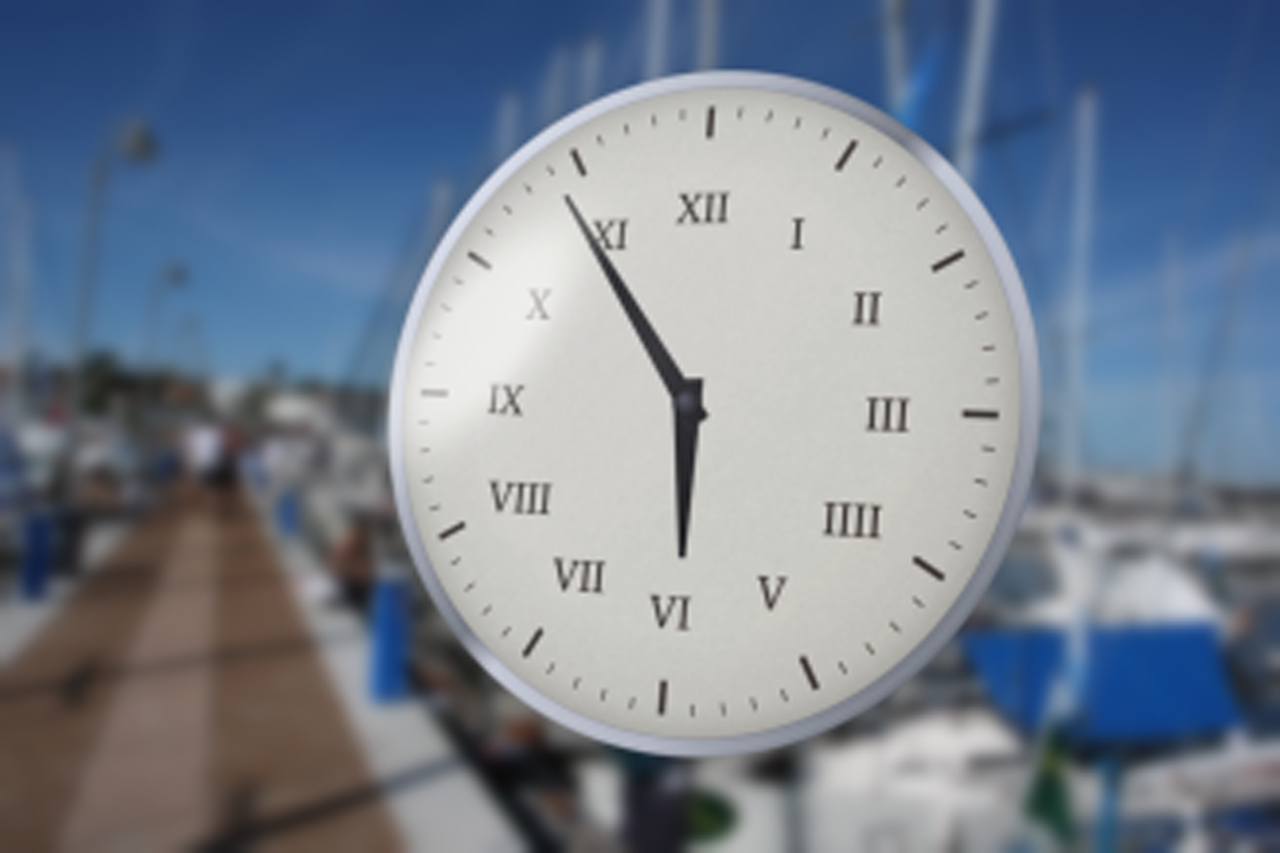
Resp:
h=5 m=54
